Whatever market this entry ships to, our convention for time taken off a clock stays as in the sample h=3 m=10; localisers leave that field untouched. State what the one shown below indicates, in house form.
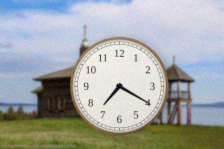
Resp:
h=7 m=20
